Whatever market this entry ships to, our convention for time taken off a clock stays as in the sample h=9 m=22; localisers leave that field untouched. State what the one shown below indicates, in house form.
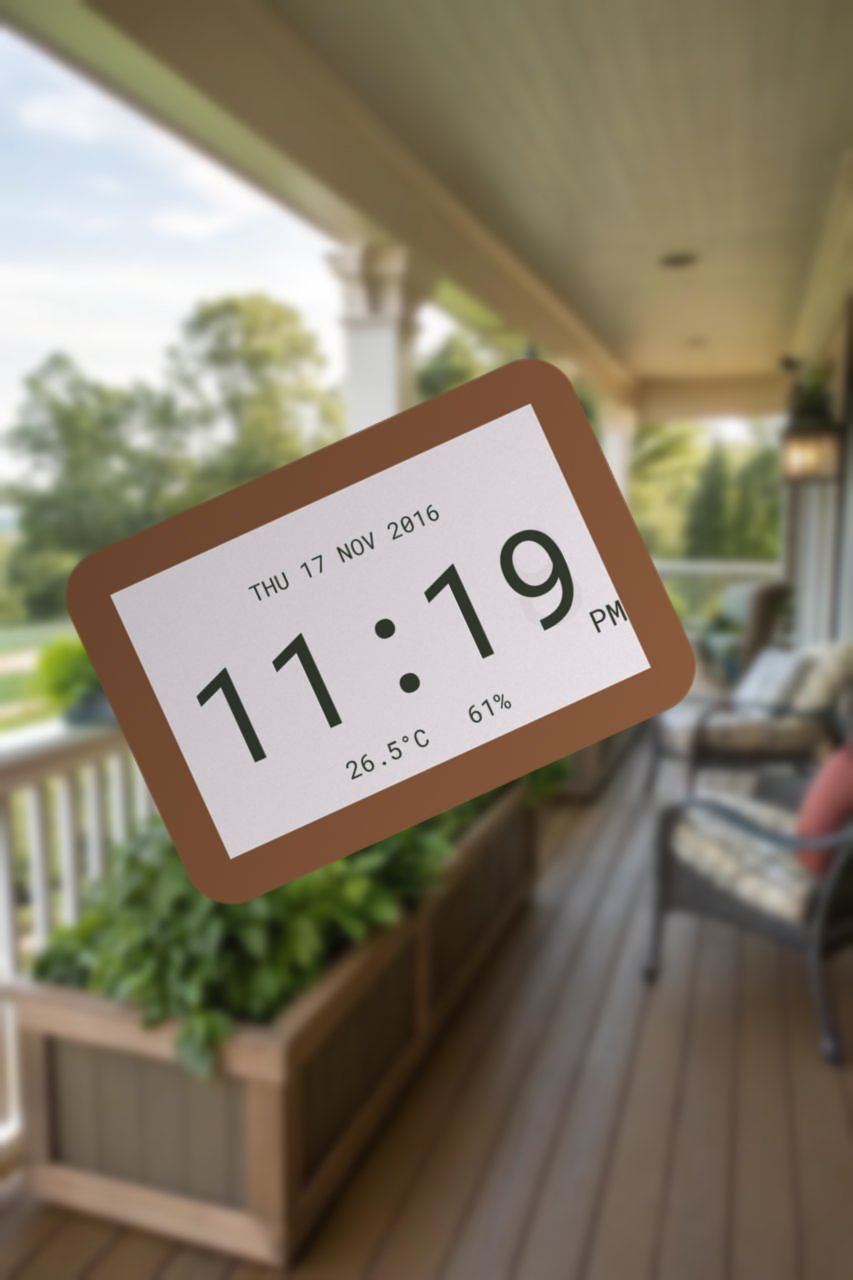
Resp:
h=11 m=19
